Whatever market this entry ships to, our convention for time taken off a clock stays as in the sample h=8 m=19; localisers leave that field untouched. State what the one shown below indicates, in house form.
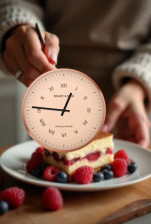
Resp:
h=12 m=46
